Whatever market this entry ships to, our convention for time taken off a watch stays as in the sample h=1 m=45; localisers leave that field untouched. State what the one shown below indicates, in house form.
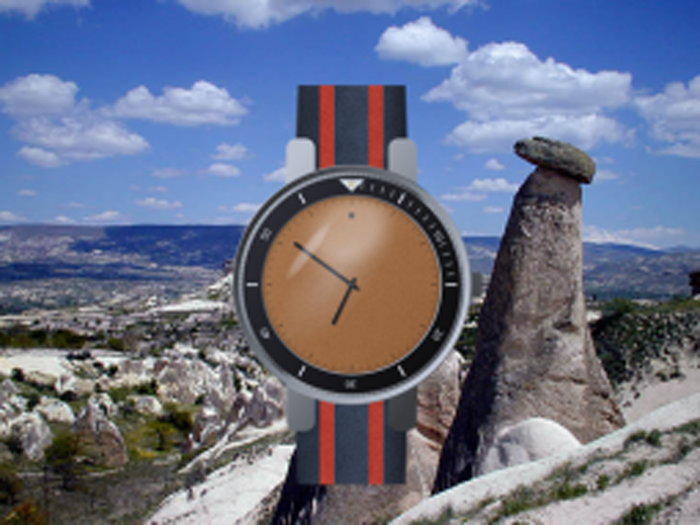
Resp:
h=6 m=51
